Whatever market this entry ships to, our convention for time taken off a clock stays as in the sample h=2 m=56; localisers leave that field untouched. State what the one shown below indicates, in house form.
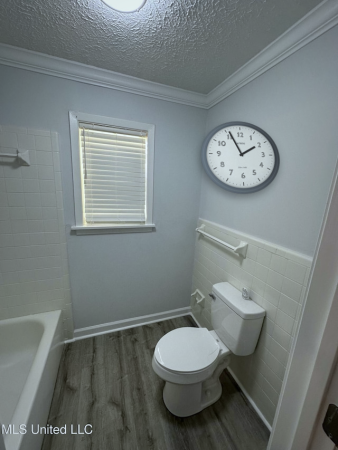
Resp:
h=1 m=56
